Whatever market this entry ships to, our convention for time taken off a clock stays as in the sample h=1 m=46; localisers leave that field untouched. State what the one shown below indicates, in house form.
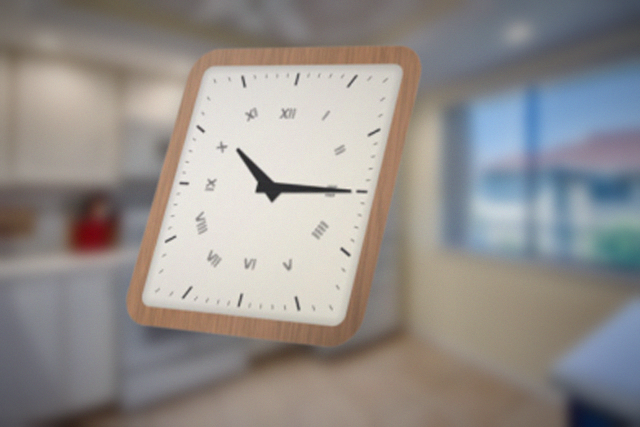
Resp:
h=10 m=15
